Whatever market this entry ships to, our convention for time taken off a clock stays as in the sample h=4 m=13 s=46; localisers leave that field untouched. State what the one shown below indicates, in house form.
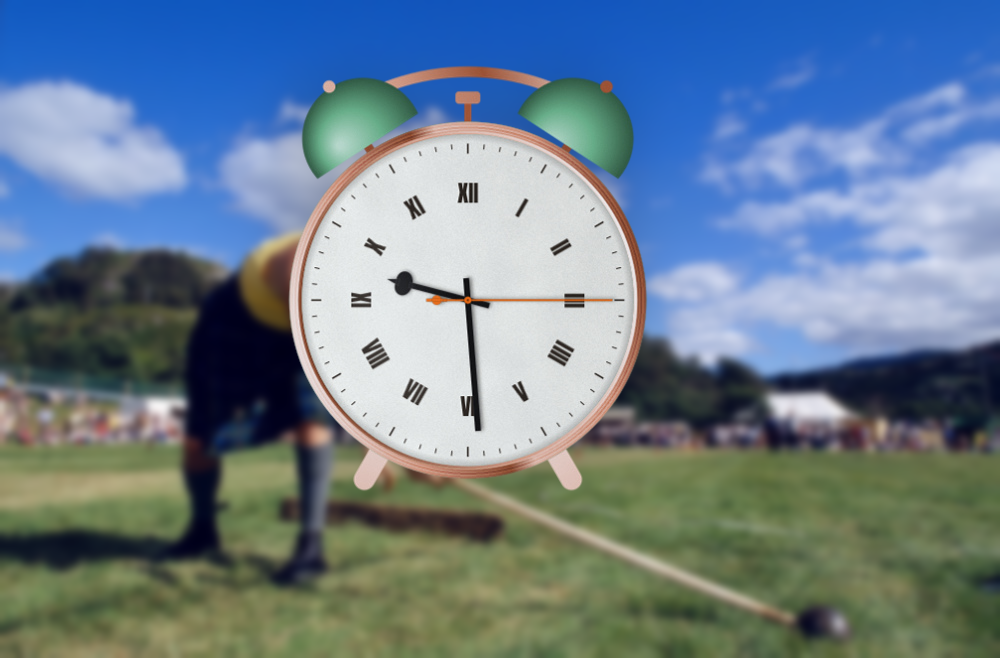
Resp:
h=9 m=29 s=15
